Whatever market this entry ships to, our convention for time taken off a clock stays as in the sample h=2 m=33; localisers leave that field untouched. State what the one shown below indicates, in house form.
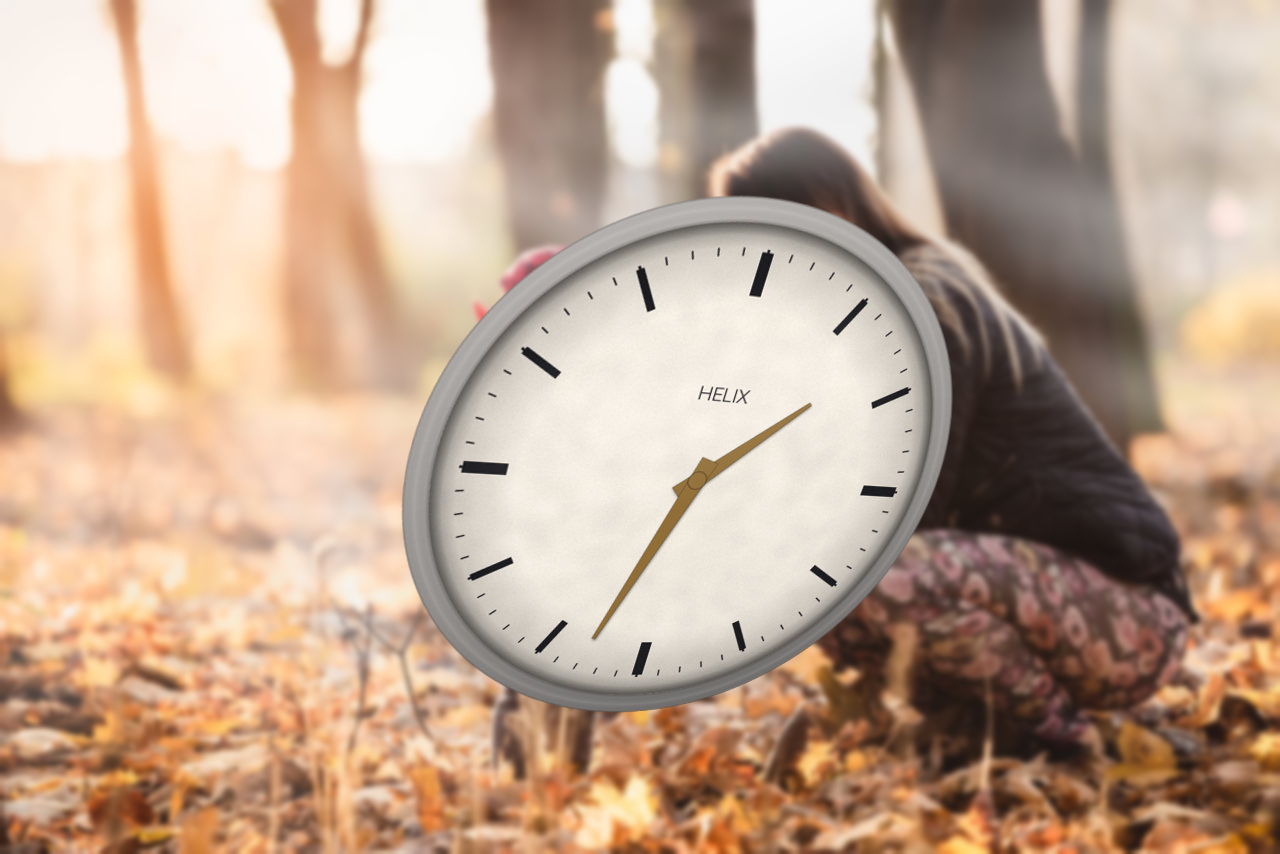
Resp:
h=1 m=33
